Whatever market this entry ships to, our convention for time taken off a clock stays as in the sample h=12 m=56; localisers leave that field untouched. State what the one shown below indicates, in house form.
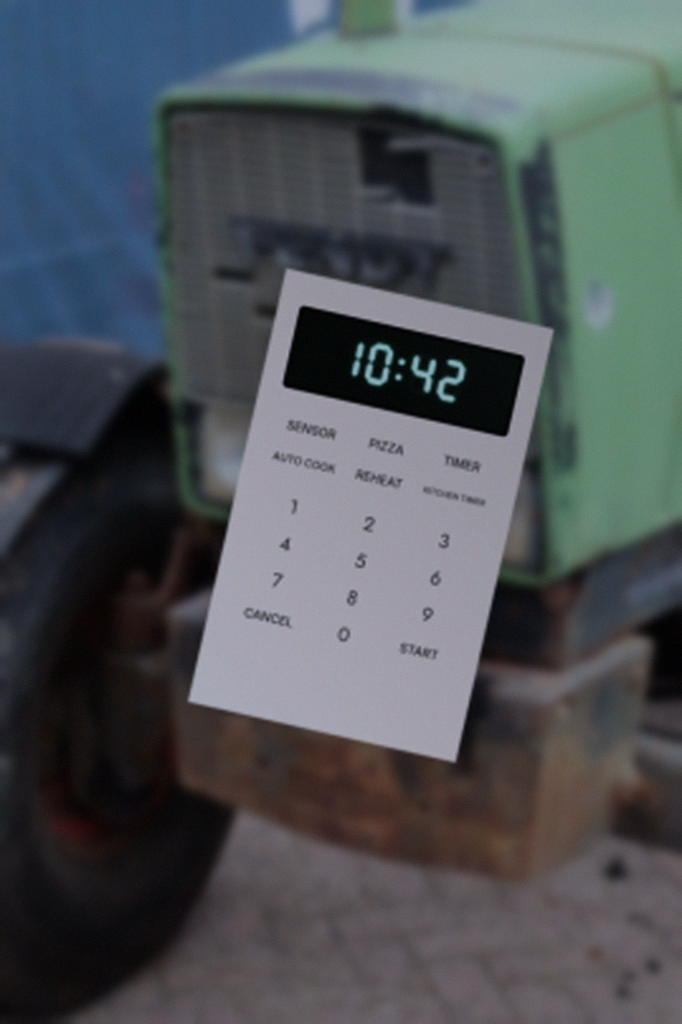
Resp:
h=10 m=42
